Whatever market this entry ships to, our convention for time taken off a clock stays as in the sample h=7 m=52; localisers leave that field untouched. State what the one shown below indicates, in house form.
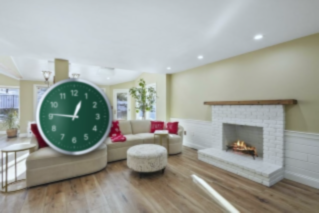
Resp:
h=12 m=46
